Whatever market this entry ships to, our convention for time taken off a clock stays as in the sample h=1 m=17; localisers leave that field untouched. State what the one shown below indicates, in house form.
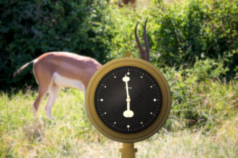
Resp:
h=5 m=59
